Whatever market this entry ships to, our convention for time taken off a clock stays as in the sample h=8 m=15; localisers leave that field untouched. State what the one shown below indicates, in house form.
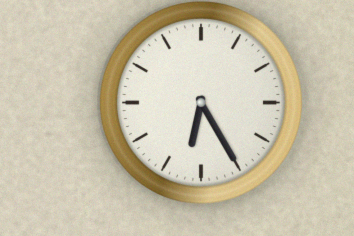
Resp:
h=6 m=25
